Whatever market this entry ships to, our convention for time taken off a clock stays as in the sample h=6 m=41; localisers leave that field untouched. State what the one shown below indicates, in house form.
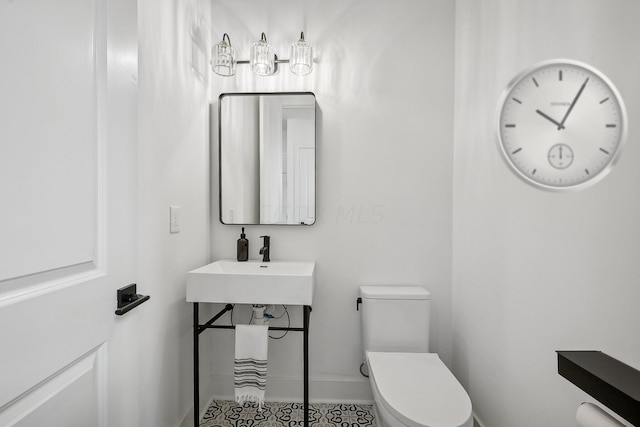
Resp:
h=10 m=5
